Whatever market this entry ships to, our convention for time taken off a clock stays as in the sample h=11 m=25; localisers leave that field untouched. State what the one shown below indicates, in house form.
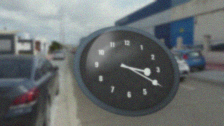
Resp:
h=3 m=20
